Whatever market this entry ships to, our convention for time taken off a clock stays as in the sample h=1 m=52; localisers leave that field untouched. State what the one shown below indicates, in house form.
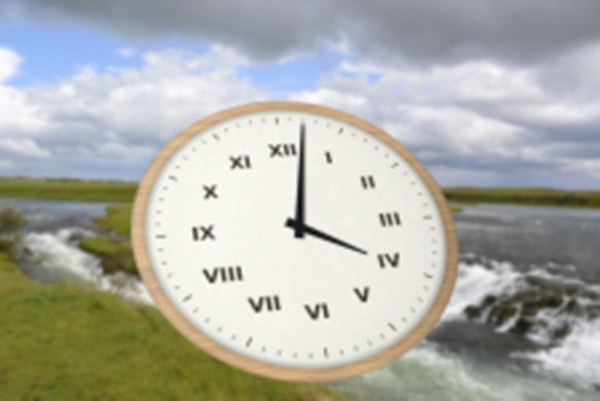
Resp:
h=4 m=2
